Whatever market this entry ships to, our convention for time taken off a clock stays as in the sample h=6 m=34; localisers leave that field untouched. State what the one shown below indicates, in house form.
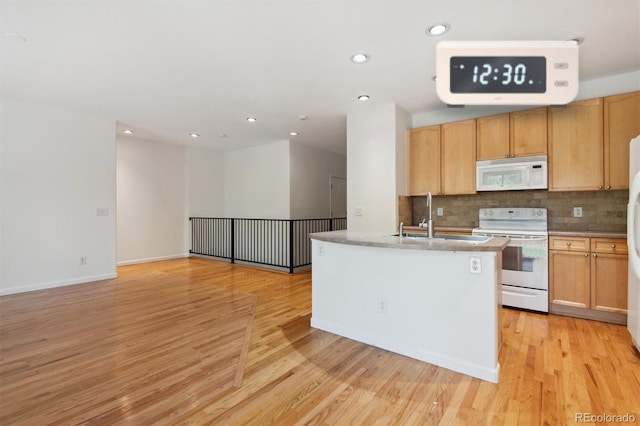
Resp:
h=12 m=30
